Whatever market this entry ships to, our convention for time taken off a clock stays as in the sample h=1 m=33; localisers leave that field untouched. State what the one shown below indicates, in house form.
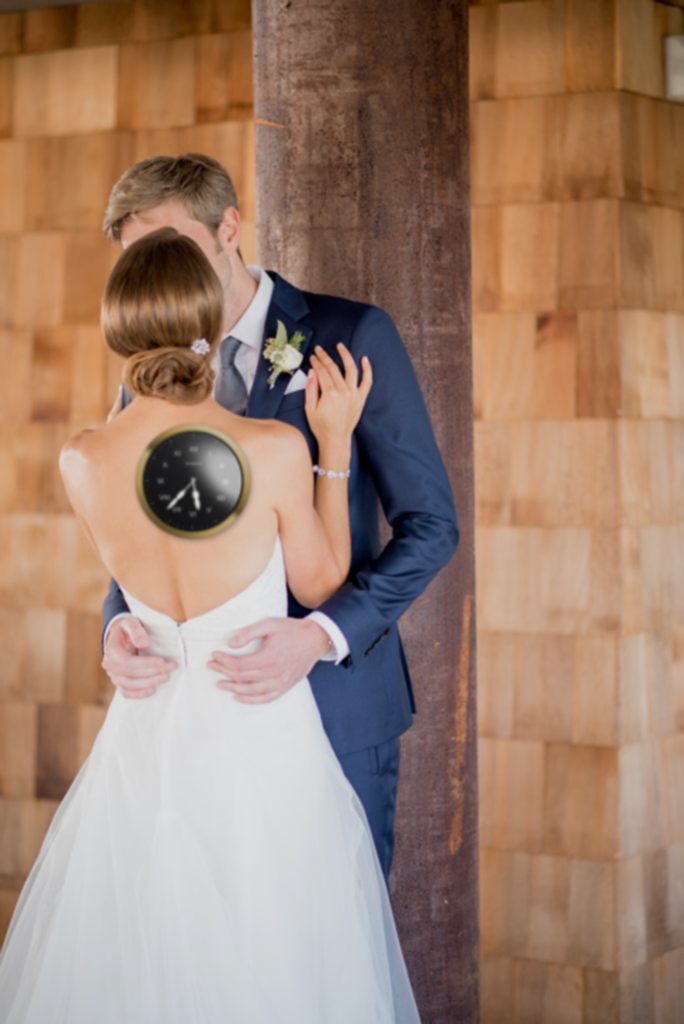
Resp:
h=5 m=37
